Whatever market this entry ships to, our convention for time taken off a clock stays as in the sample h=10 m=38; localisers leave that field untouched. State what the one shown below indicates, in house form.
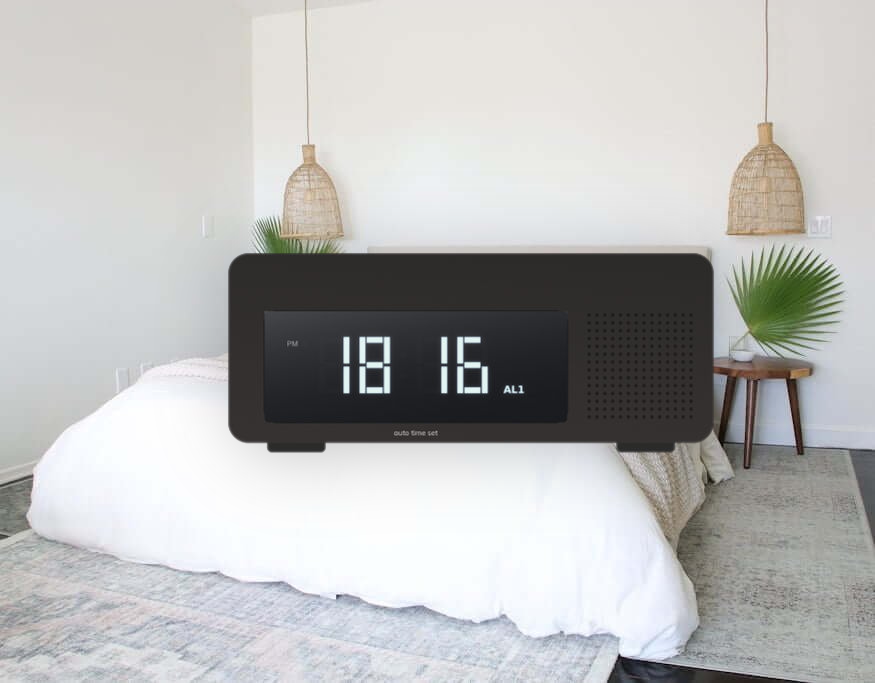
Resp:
h=18 m=16
